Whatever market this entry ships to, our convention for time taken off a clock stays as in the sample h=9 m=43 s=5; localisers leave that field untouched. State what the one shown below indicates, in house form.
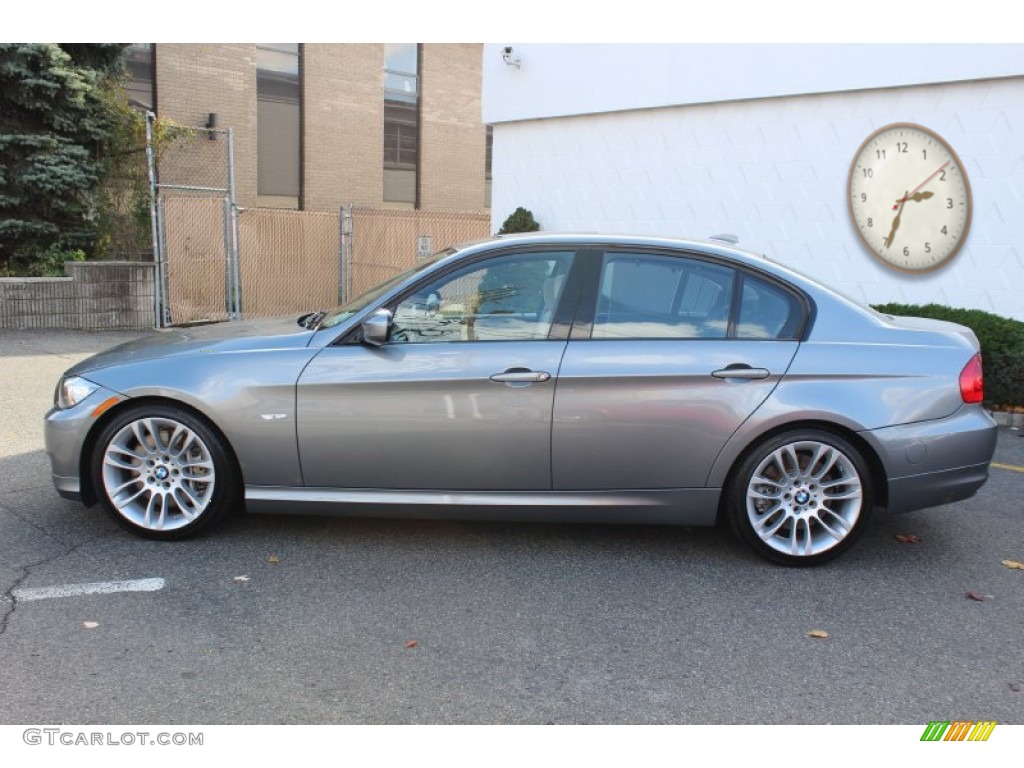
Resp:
h=2 m=34 s=9
